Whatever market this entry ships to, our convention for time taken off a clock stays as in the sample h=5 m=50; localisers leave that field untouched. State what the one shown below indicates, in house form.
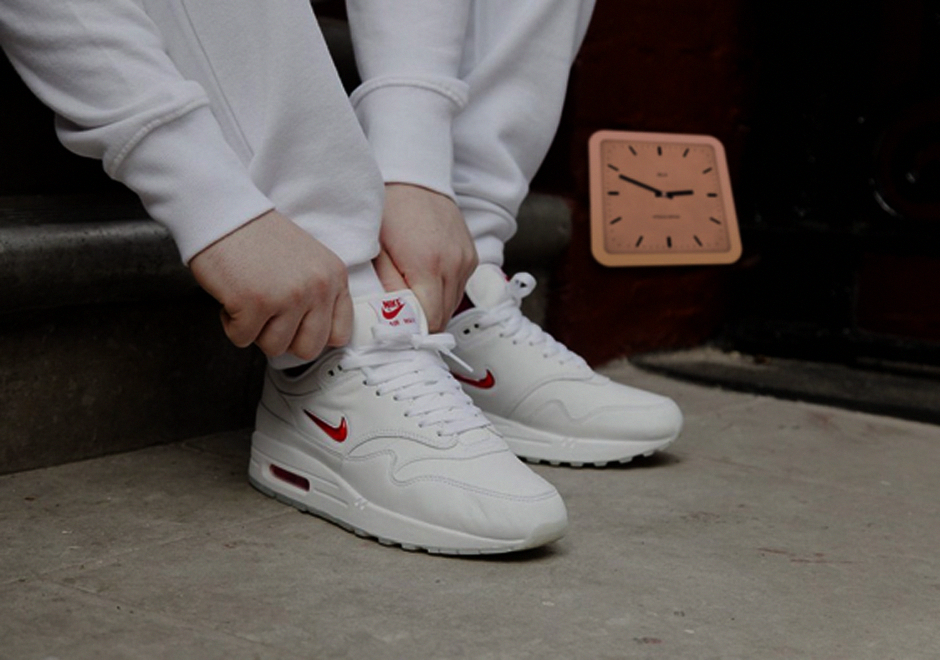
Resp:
h=2 m=49
